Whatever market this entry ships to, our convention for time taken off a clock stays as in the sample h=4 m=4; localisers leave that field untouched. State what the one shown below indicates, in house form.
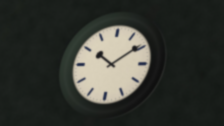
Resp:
h=10 m=9
